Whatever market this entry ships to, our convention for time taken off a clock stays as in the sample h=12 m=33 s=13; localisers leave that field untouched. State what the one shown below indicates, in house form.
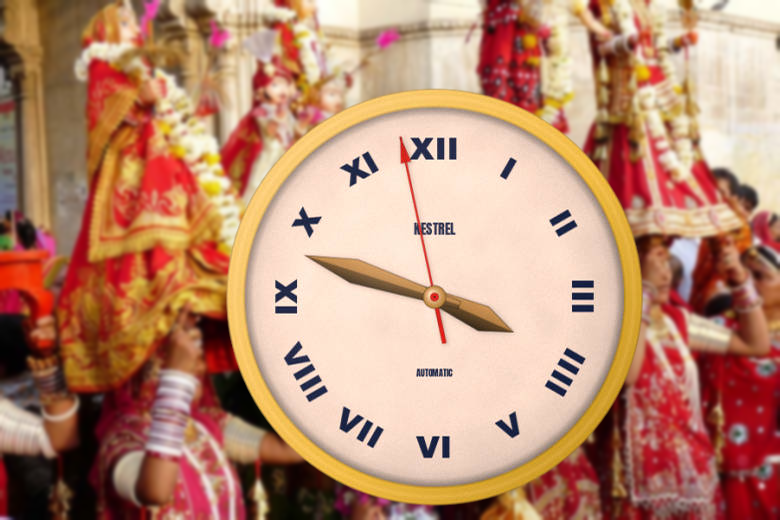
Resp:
h=3 m=47 s=58
